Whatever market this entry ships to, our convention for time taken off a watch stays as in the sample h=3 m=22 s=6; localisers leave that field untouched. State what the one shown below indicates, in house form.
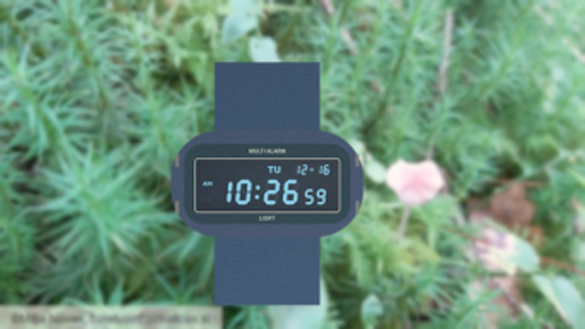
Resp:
h=10 m=26 s=59
